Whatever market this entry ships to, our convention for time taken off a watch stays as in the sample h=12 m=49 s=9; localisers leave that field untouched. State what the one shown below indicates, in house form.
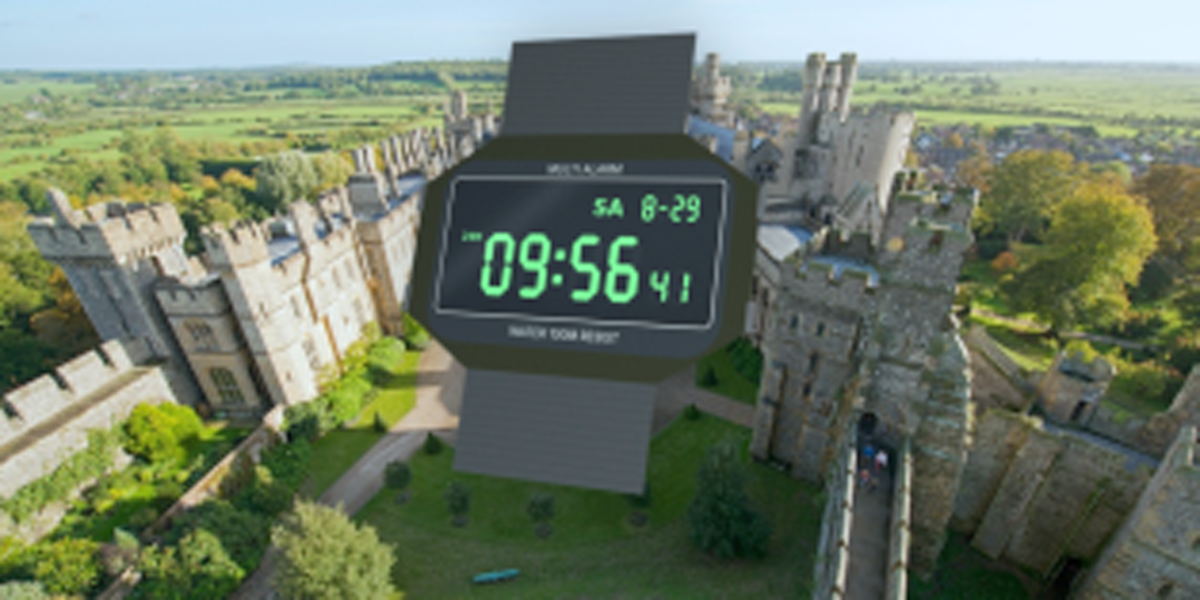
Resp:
h=9 m=56 s=41
